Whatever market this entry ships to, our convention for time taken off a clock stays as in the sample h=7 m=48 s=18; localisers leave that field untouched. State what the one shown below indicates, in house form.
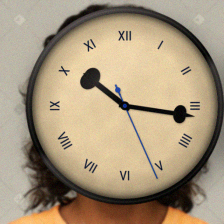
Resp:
h=10 m=16 s=26
